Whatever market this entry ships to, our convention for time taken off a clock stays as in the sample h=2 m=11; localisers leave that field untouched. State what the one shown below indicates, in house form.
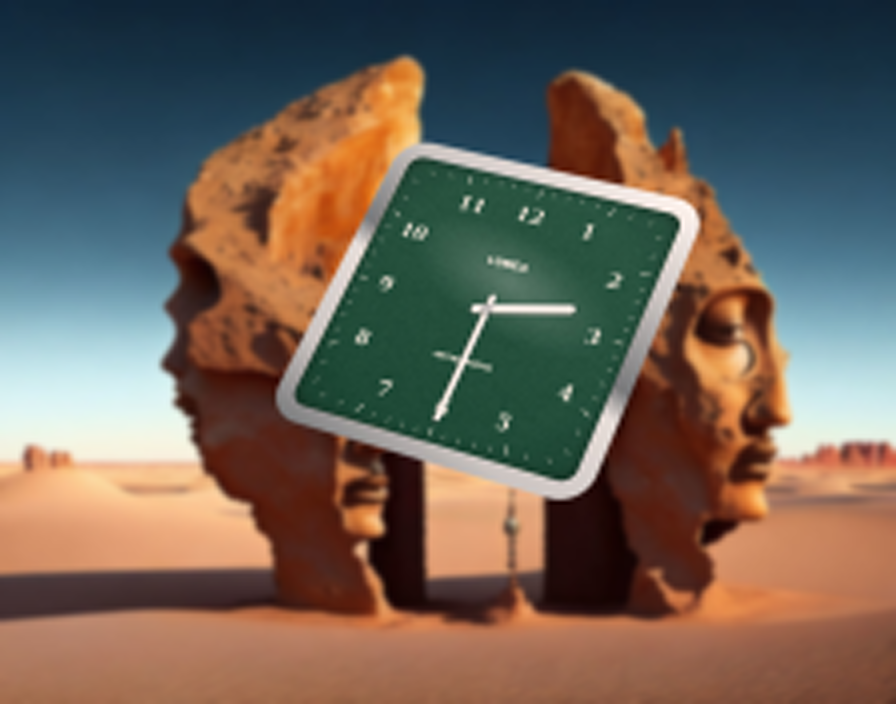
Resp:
h=2 m=30
